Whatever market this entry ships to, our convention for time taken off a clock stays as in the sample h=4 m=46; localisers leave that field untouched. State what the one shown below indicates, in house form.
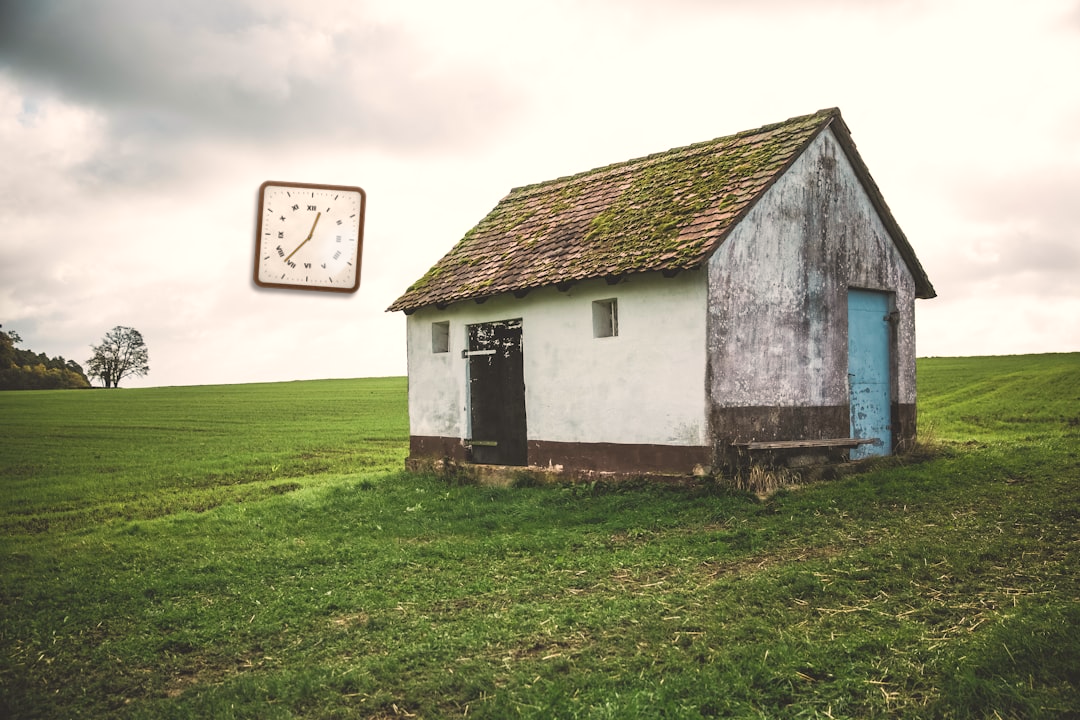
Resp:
h=12 m=37
